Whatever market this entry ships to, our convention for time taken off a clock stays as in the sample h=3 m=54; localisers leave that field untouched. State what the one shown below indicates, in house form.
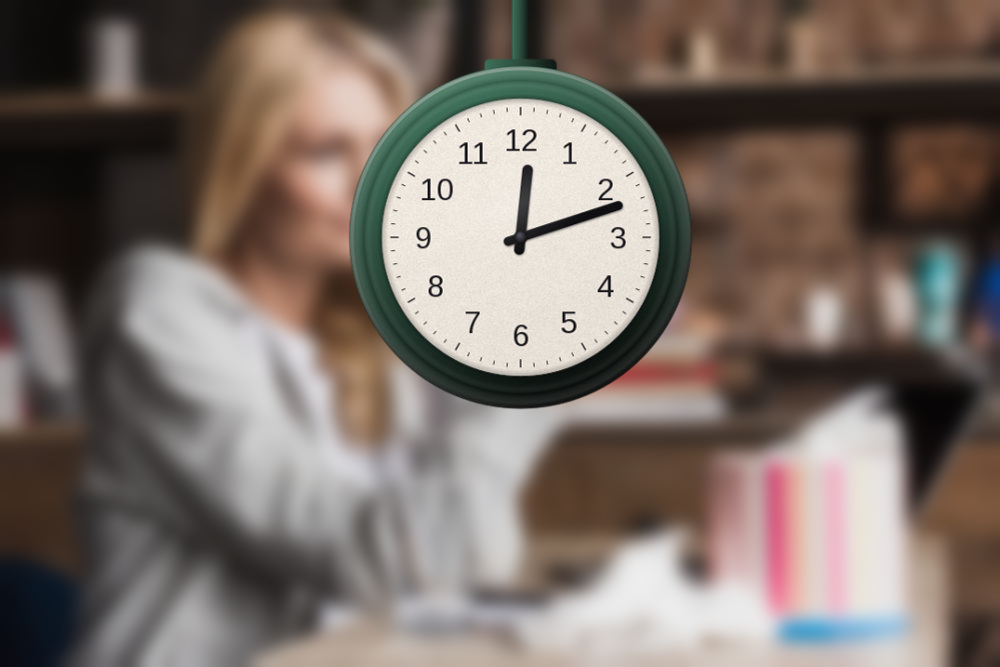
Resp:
h=12 m=12
